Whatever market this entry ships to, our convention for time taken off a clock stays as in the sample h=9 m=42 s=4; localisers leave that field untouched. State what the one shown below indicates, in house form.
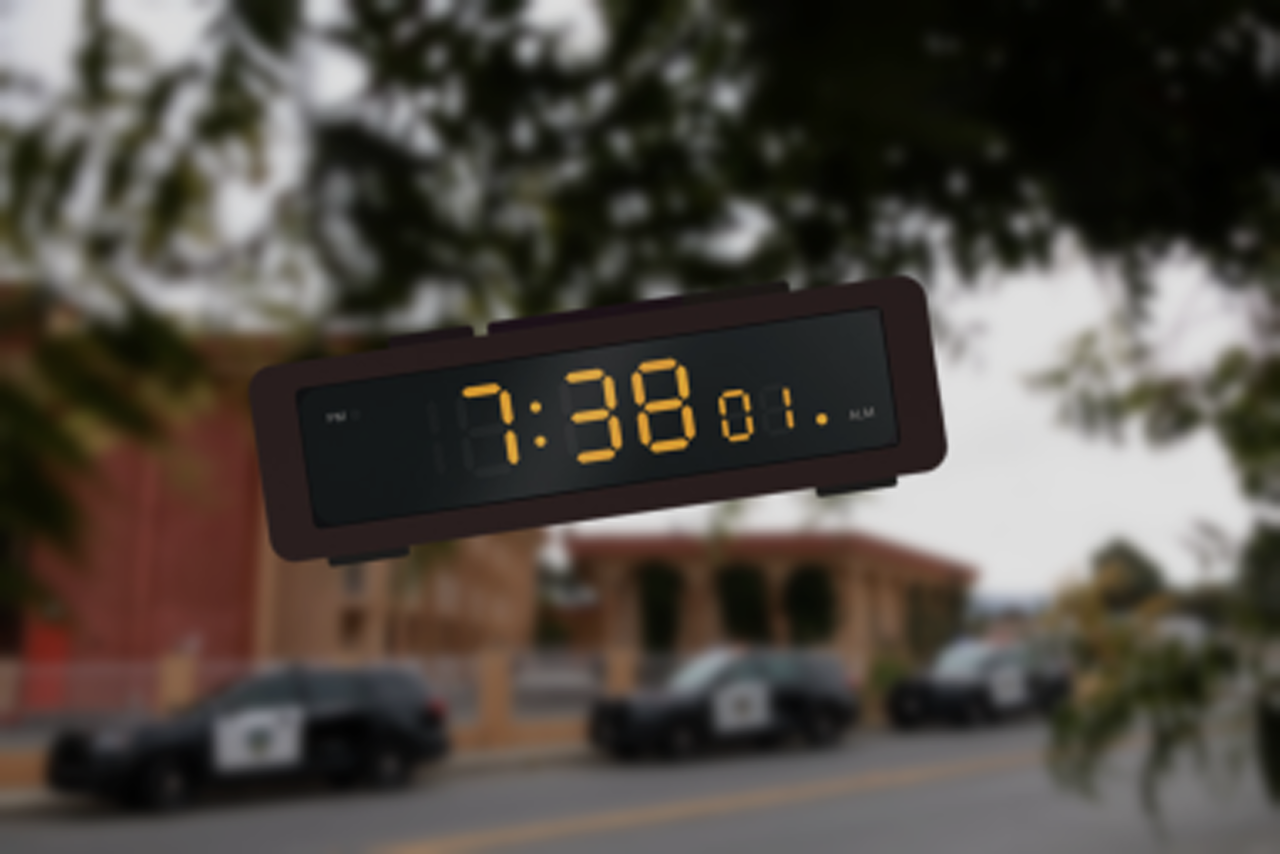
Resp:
h=7 m=38 s=1
